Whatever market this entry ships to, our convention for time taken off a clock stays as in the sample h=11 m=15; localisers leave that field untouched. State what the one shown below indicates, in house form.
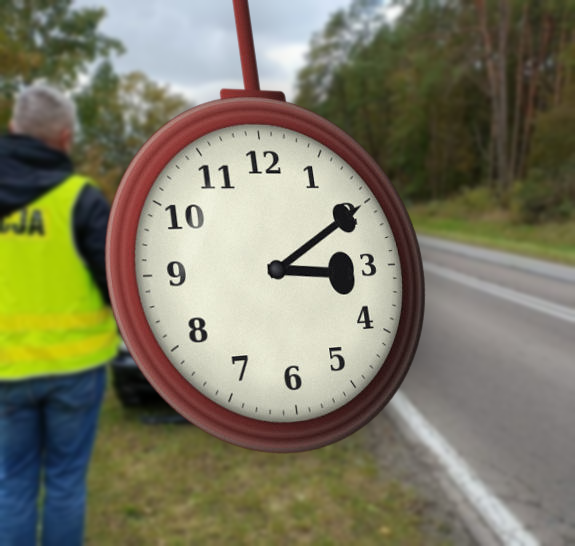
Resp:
h=3 m=10
